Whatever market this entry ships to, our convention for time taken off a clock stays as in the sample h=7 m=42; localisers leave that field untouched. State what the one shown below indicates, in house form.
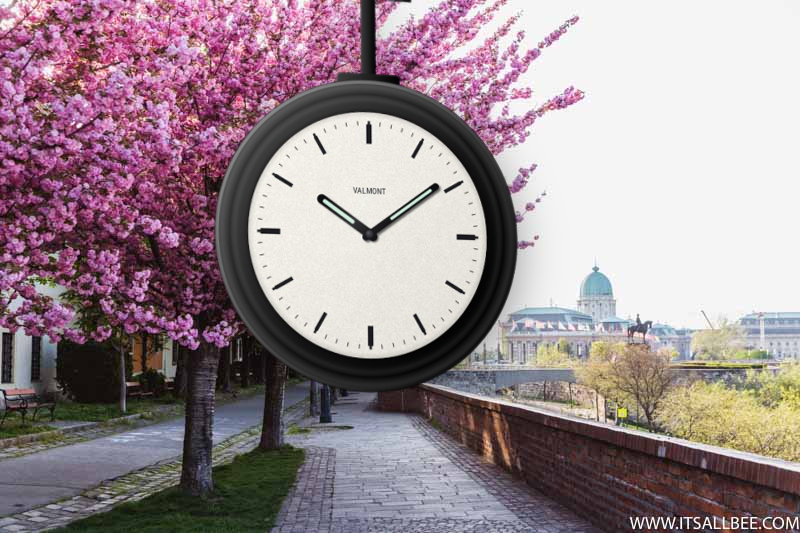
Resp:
h=10 m=9
